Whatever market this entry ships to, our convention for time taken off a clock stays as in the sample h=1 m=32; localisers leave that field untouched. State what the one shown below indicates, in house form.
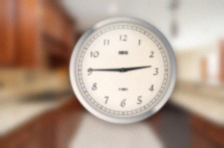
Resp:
h=2 m=45
